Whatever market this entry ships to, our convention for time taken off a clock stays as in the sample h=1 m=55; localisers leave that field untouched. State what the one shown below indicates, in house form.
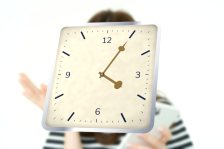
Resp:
h=4 m=5
